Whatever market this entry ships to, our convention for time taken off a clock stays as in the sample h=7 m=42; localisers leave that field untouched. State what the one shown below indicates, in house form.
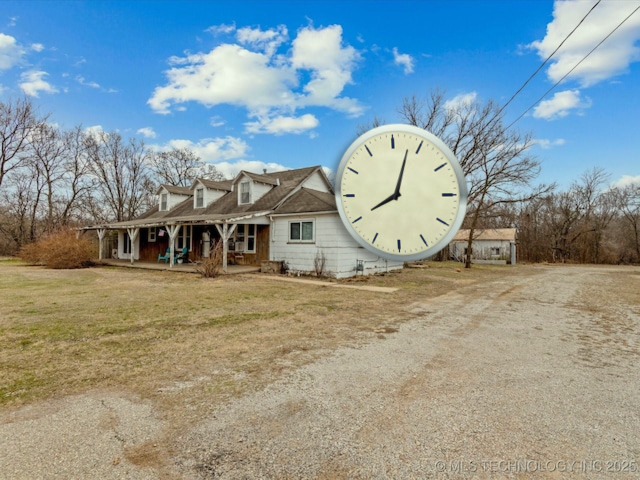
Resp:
h=8 m=3
